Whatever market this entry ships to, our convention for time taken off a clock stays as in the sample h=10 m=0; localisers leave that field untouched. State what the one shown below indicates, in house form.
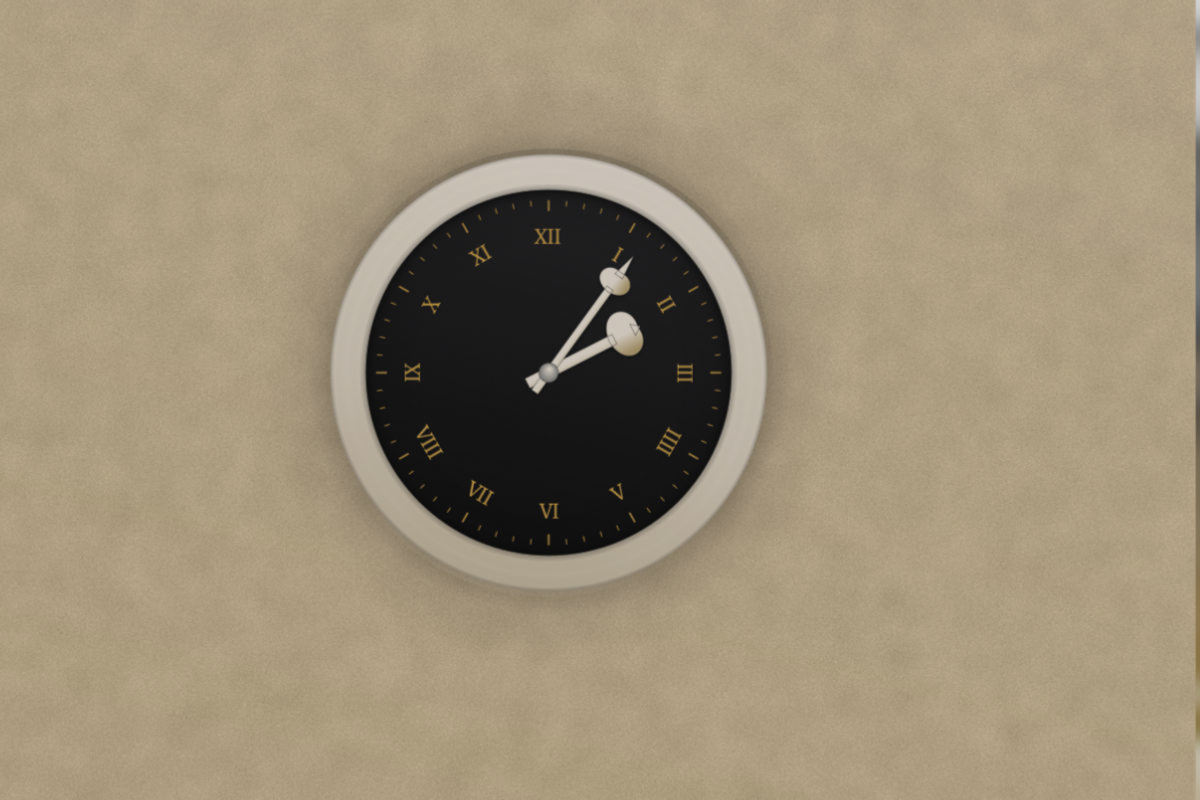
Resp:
h=2 m=6
